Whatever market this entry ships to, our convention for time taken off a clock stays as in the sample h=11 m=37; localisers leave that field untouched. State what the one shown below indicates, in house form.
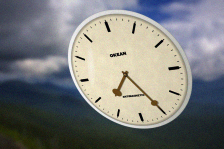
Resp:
h=7 m=25
